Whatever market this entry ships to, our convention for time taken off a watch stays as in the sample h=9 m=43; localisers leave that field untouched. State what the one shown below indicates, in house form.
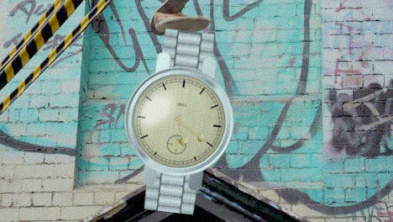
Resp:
h=5 m=20
